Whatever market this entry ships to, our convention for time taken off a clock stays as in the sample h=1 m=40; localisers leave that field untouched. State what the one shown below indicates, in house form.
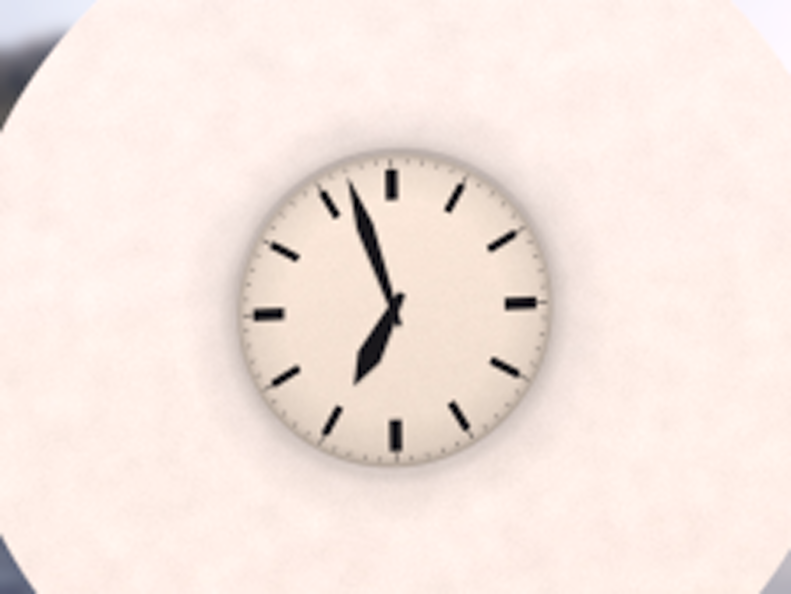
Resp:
h=6 m=57
